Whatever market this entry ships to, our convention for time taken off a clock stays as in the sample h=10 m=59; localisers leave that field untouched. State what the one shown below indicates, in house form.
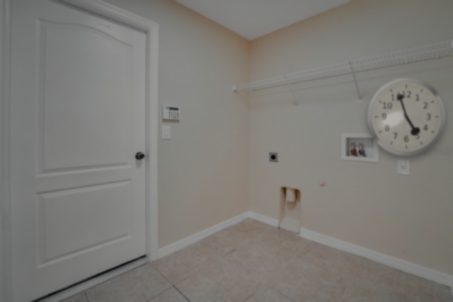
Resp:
h=4 m=57
